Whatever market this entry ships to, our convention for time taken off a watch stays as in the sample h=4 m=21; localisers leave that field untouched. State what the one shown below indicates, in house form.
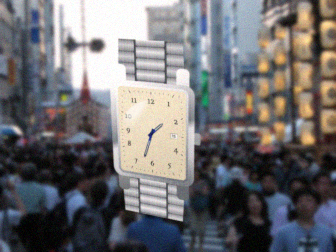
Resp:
h=1 m=33
